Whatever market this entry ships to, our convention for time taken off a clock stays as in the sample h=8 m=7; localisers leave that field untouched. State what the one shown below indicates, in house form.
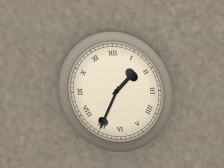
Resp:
h=1 m=35
